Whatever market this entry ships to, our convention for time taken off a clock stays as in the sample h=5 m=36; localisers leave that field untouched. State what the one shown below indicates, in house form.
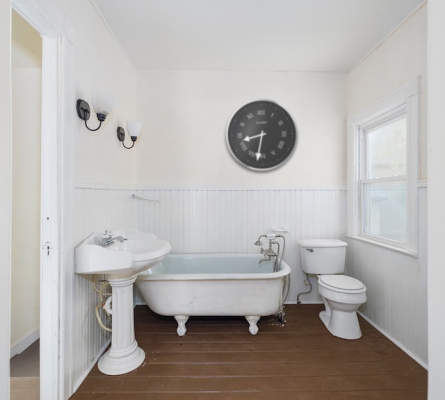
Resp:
h=8 m=32
